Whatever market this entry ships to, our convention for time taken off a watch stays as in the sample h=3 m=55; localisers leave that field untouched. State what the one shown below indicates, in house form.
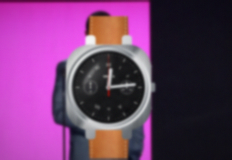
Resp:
h=12 m=14
